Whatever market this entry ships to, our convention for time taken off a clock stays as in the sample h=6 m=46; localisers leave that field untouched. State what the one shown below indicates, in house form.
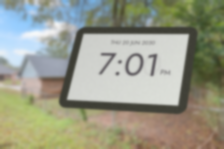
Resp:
h=7 m=1
